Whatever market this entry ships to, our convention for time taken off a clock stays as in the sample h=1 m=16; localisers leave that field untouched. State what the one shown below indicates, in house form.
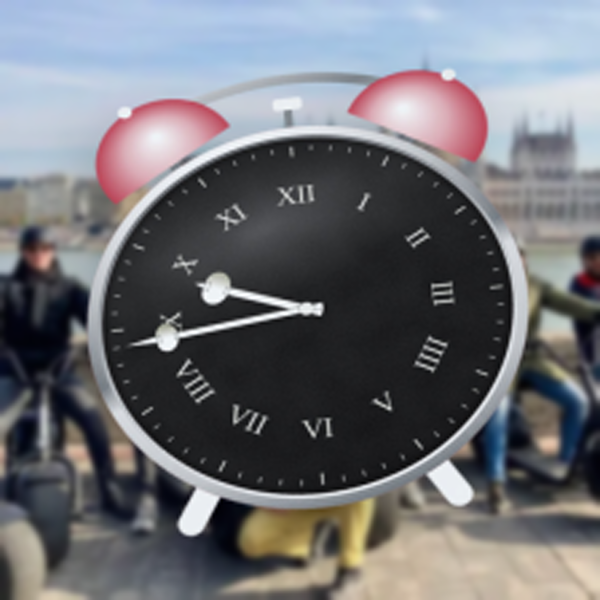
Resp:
h=9 m=44
